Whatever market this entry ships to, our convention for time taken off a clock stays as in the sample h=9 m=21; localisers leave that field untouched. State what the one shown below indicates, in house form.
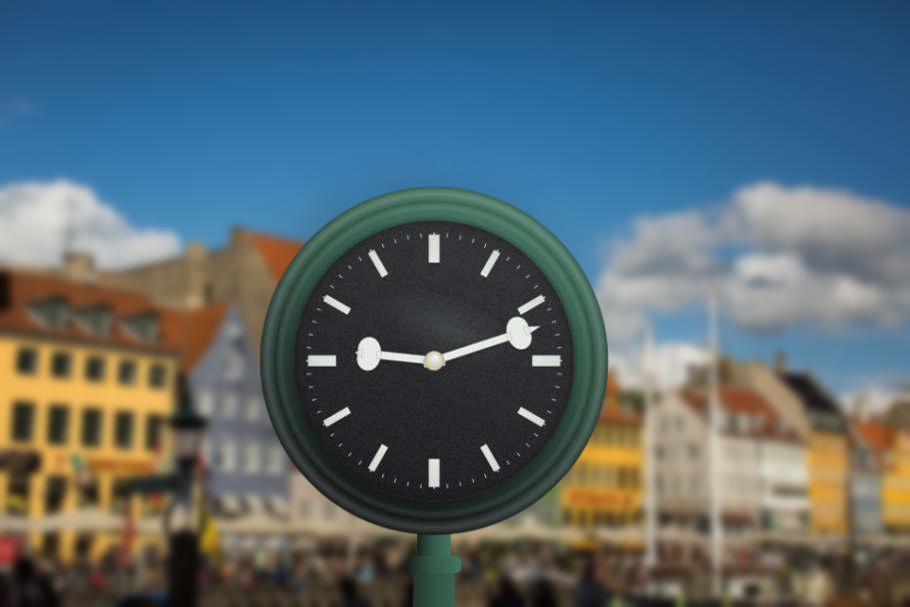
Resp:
h=9 m=12
